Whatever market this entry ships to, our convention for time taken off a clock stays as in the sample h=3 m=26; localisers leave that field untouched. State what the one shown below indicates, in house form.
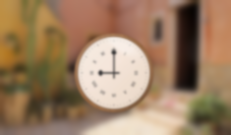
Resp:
h=9 m=0
